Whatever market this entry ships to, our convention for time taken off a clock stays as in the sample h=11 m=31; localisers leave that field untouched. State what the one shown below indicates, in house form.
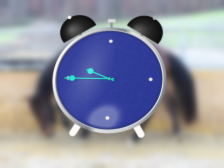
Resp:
h=9 m=45
